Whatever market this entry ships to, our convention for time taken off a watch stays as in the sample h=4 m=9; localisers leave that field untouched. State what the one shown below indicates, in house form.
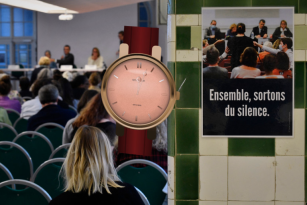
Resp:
h=12 m=3
